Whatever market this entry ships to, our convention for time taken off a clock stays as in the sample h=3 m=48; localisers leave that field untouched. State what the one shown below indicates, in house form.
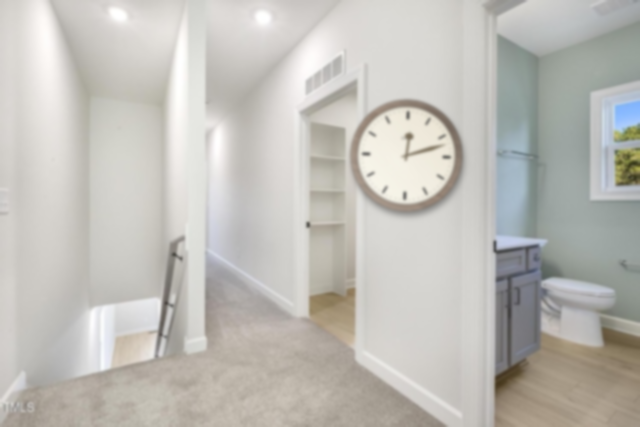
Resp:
h=12 m=12
